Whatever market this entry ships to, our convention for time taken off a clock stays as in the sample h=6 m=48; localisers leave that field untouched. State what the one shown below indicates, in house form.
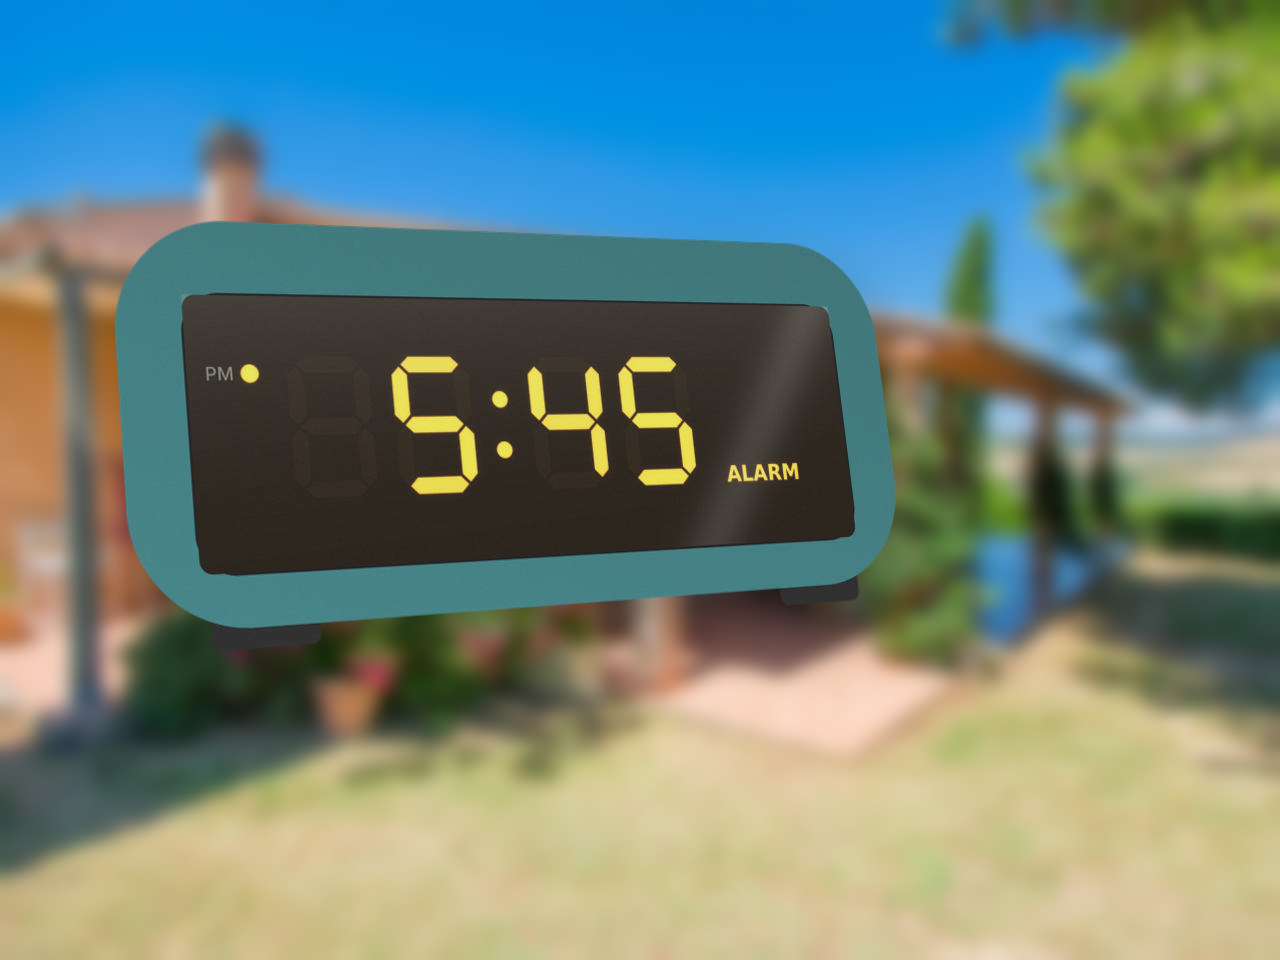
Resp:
h=5 m=45
